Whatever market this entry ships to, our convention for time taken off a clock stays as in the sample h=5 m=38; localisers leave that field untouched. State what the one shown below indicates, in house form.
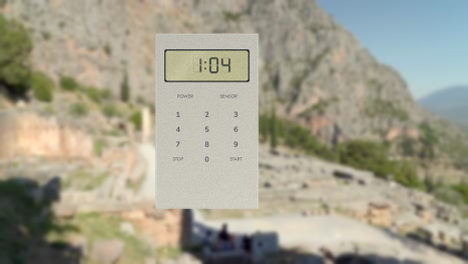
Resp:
h=1 m=4
